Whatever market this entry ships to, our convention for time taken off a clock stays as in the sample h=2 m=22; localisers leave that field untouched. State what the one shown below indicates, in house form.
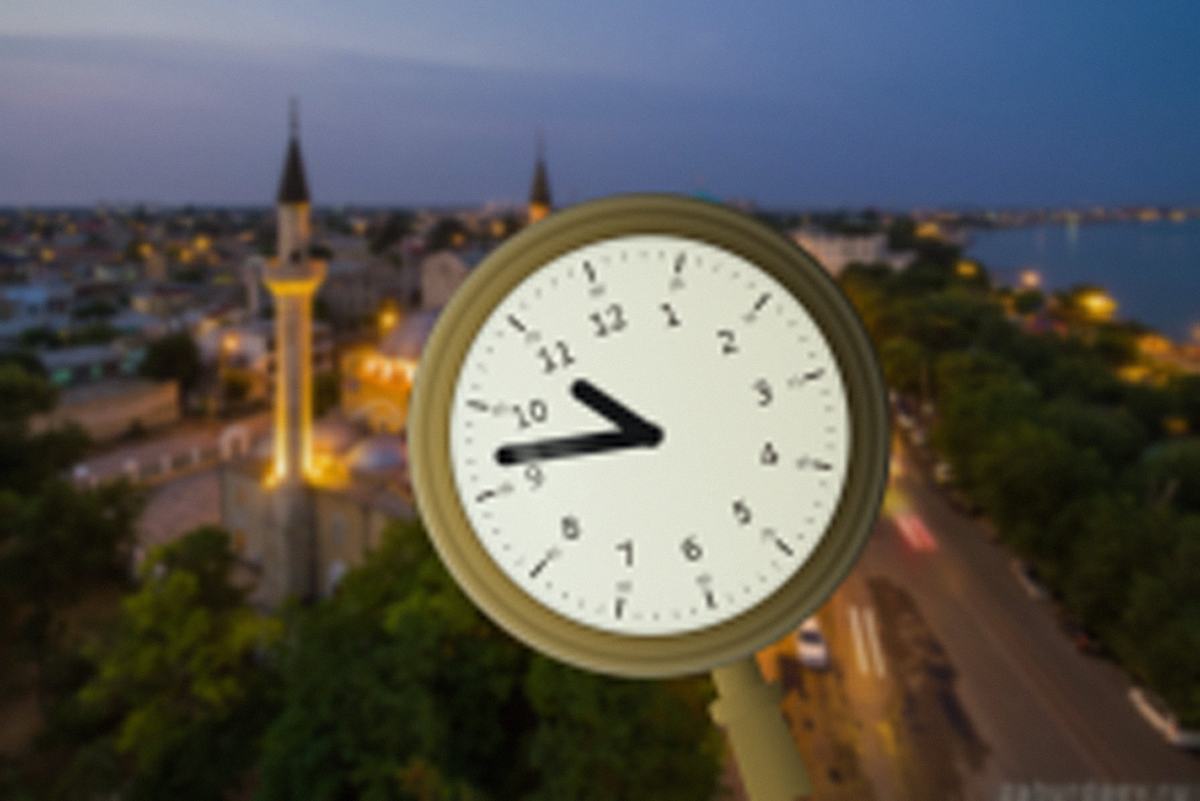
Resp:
h=10 m=47
